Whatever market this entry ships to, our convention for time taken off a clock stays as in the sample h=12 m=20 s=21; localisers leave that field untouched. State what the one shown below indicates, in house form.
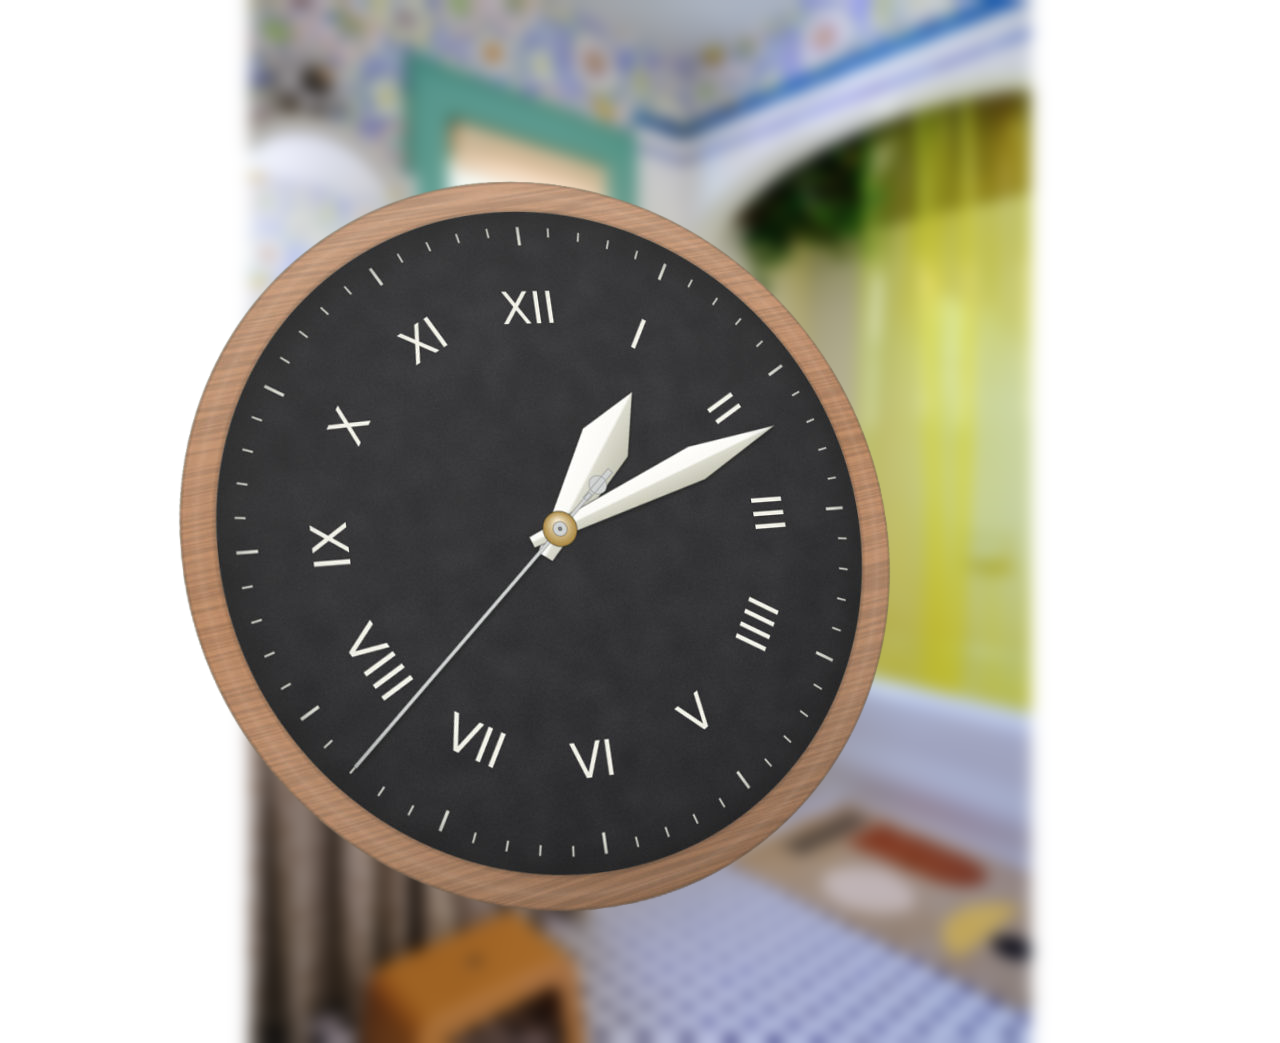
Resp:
h=1 m=11 s=38
